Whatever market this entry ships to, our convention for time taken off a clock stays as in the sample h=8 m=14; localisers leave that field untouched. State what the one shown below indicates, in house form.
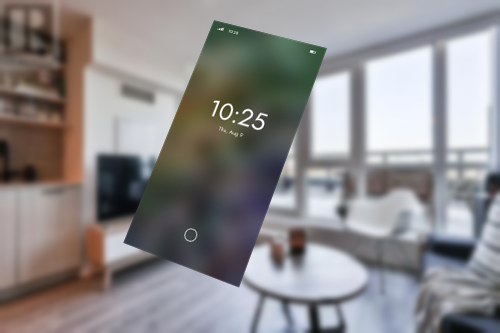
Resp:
h=10 m=25
